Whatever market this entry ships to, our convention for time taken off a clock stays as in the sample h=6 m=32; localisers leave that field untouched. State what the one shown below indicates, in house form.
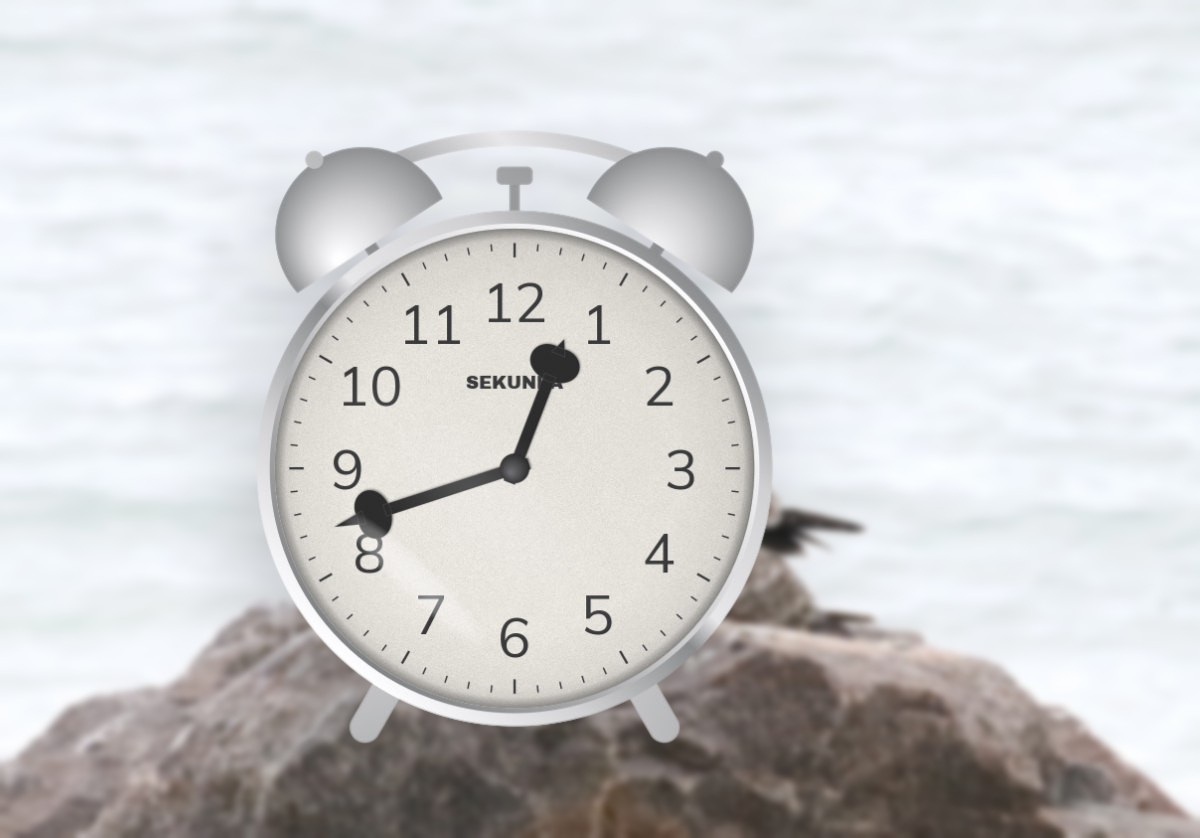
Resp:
h=12 m=42
